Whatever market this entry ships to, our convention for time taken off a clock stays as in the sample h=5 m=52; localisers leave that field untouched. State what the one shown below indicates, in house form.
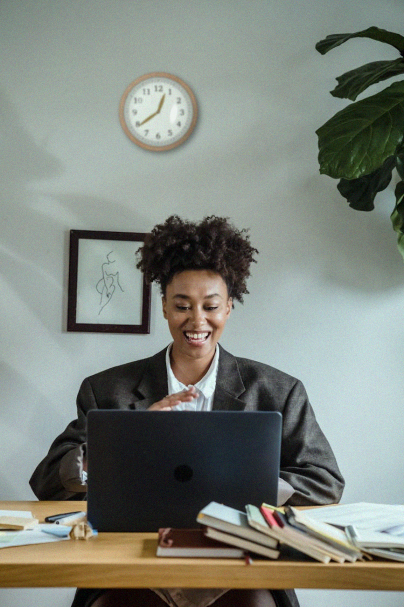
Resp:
h=12 m=39
